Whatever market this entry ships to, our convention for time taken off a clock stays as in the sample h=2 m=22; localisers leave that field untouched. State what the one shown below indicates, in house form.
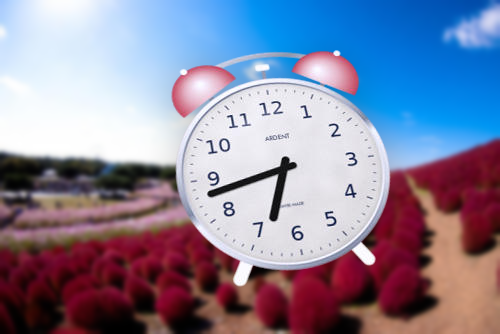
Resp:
h=6 m=43
